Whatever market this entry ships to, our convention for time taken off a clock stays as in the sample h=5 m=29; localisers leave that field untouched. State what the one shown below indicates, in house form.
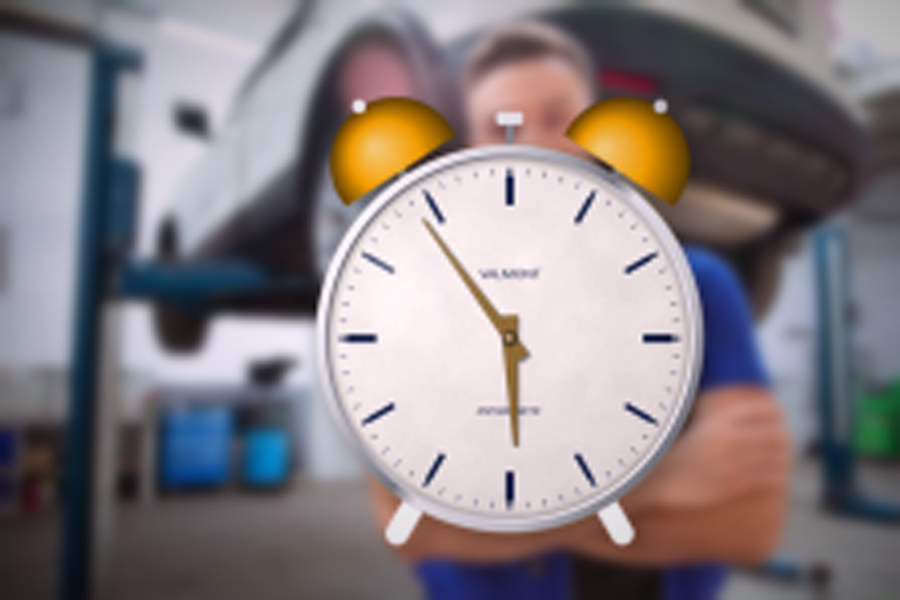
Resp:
h=5 m=54
